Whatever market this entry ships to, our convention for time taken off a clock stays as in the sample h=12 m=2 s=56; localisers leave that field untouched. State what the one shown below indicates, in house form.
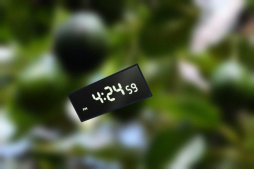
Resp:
h=4 m=24 s=59
